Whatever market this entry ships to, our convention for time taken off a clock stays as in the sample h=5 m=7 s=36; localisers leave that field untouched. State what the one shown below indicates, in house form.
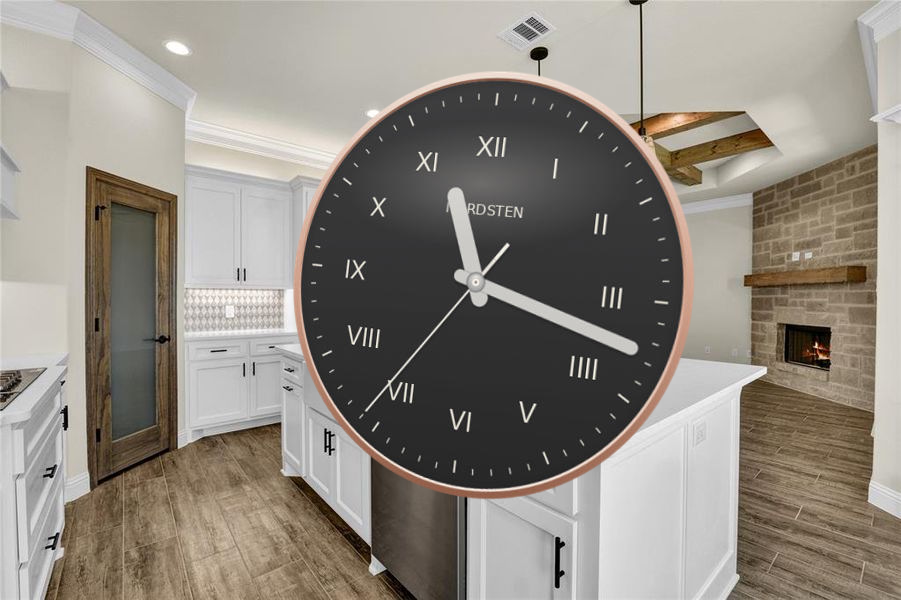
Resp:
h=11 m=17 s=36
